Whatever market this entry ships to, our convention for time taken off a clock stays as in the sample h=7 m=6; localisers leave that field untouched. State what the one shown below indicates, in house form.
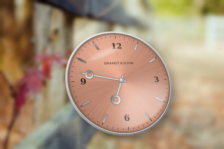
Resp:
h=6 m=47
